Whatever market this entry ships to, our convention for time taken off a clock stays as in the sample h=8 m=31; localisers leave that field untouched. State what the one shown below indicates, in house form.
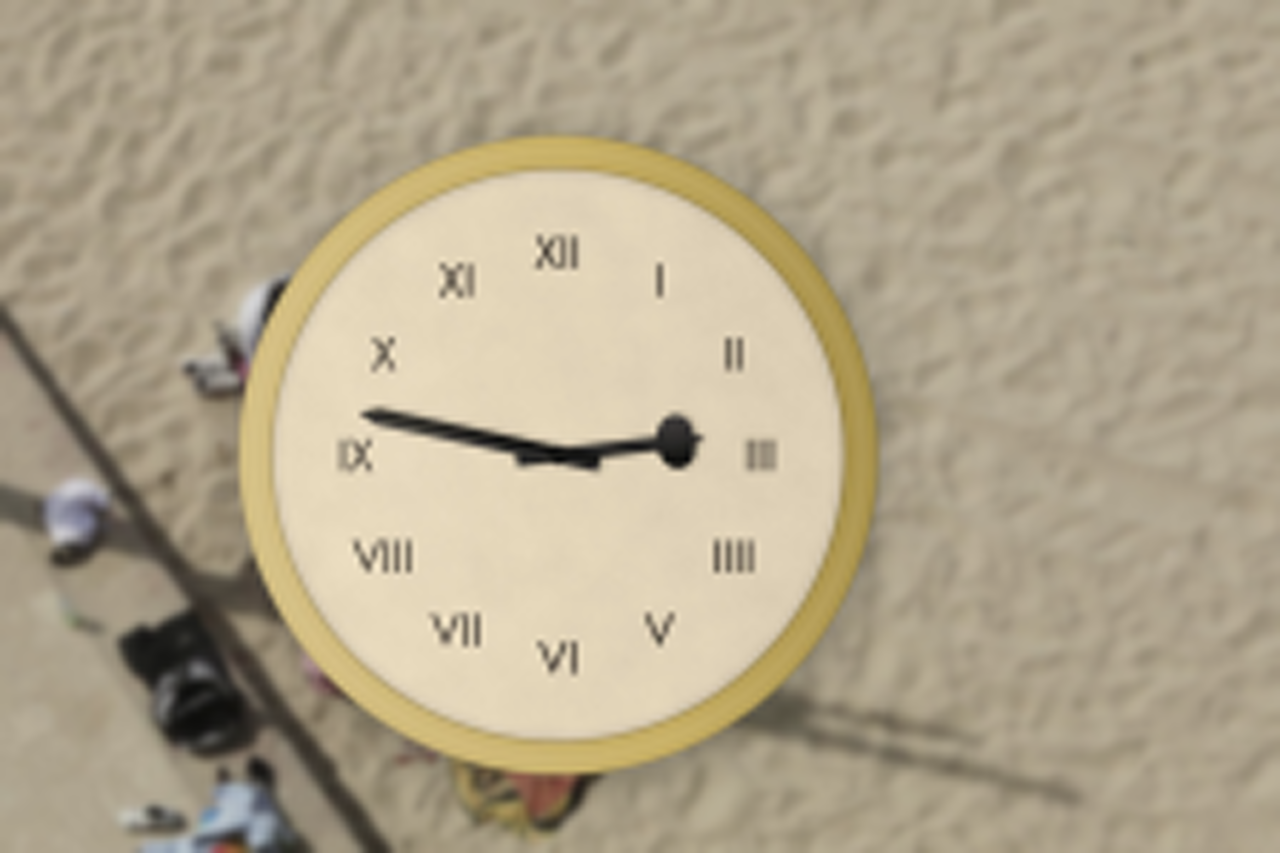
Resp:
h=2 m=47
